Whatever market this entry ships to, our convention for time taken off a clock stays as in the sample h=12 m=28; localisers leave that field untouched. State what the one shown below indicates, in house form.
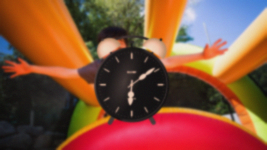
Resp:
h=6 m=9
